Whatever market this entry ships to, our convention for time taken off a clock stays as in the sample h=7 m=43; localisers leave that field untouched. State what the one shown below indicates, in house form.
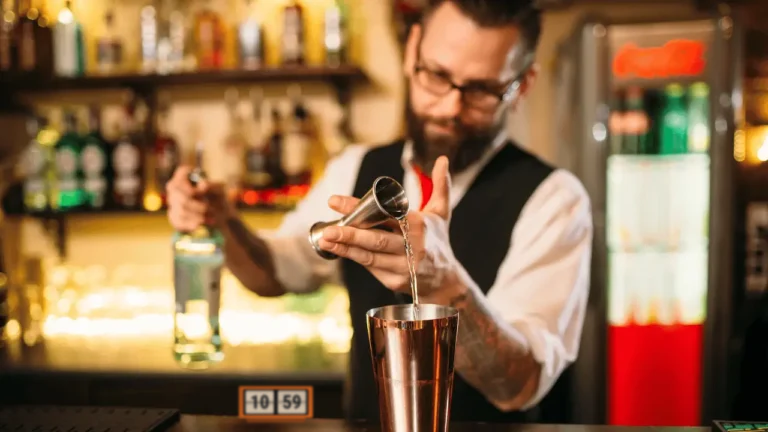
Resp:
h=10 m=59
